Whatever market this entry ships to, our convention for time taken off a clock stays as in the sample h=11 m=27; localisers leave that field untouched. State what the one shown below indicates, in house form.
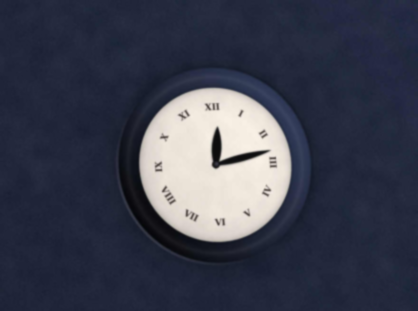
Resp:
h=12 m=13
